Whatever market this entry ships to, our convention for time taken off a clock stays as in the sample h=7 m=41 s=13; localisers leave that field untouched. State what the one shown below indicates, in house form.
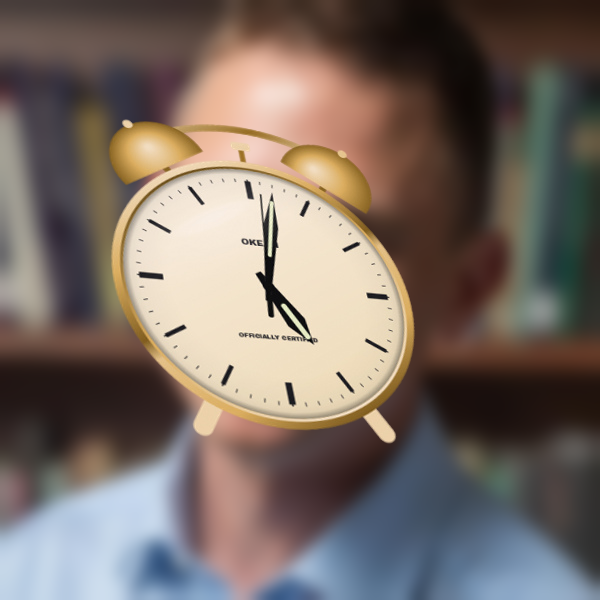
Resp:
h=5 m=2 s=1
